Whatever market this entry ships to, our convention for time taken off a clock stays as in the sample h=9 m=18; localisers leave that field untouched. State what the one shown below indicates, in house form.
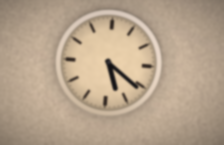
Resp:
h=5 m=21
